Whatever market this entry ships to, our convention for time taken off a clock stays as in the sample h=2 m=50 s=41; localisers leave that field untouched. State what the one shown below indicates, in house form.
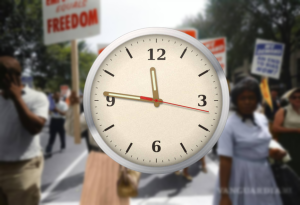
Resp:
h=11 m=46 s=17
